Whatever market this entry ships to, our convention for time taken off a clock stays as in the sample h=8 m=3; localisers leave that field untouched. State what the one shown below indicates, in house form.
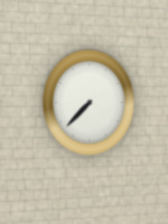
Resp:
h=7 m=38
